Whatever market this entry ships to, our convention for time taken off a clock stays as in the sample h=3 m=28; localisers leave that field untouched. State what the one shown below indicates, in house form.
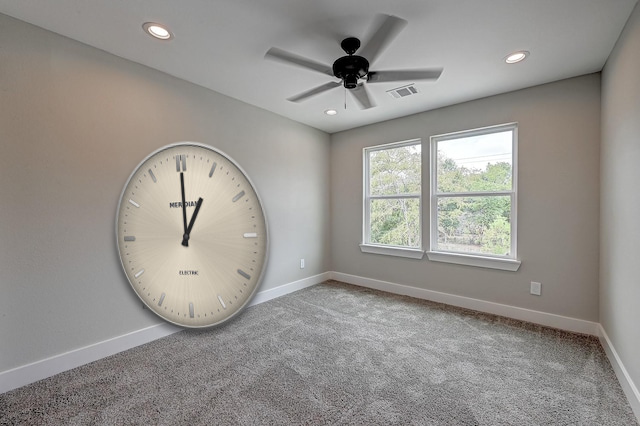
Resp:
h=1 m=0
